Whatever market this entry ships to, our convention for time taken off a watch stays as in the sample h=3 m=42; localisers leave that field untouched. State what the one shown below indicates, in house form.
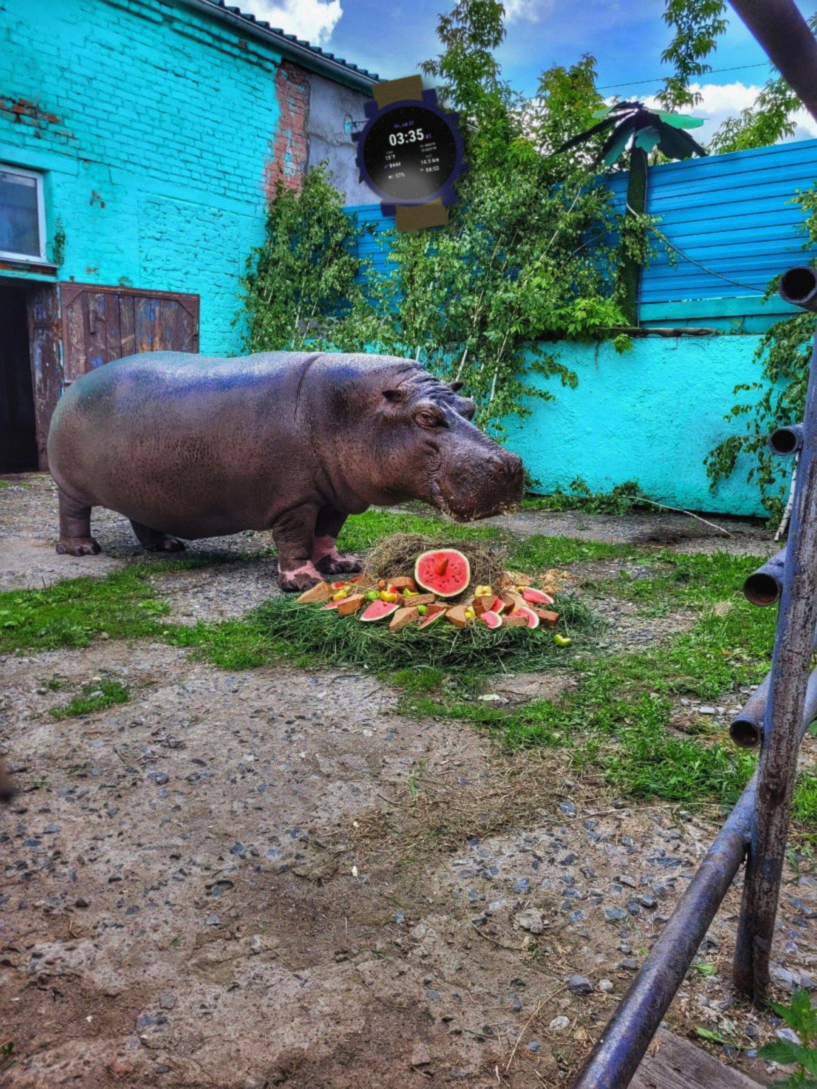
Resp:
h=3 m=35
